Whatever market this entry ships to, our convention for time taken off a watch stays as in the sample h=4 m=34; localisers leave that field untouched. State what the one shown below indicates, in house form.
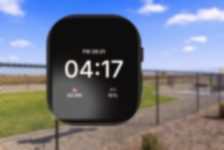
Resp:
h=4 m=17
